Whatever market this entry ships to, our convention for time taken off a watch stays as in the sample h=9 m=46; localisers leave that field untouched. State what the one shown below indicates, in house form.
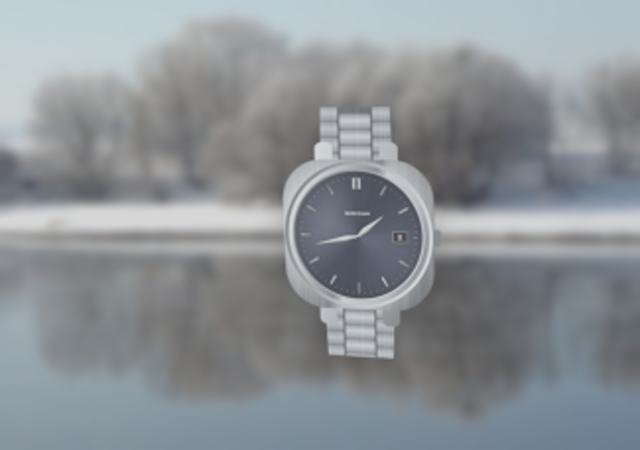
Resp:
h=1 m=43
